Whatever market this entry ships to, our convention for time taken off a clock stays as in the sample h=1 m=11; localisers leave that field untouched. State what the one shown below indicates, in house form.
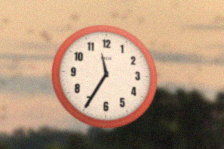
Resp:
h=11 m=35
